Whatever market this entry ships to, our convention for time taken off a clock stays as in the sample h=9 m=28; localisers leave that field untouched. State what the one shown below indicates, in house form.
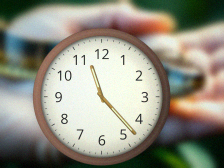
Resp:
h=11 m=23
